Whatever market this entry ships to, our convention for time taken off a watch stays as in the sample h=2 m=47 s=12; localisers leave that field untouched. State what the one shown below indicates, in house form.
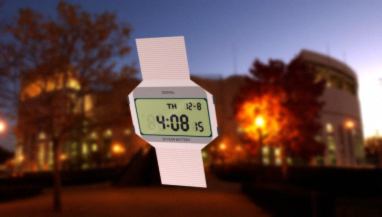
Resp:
h=4 m=8 s=15
